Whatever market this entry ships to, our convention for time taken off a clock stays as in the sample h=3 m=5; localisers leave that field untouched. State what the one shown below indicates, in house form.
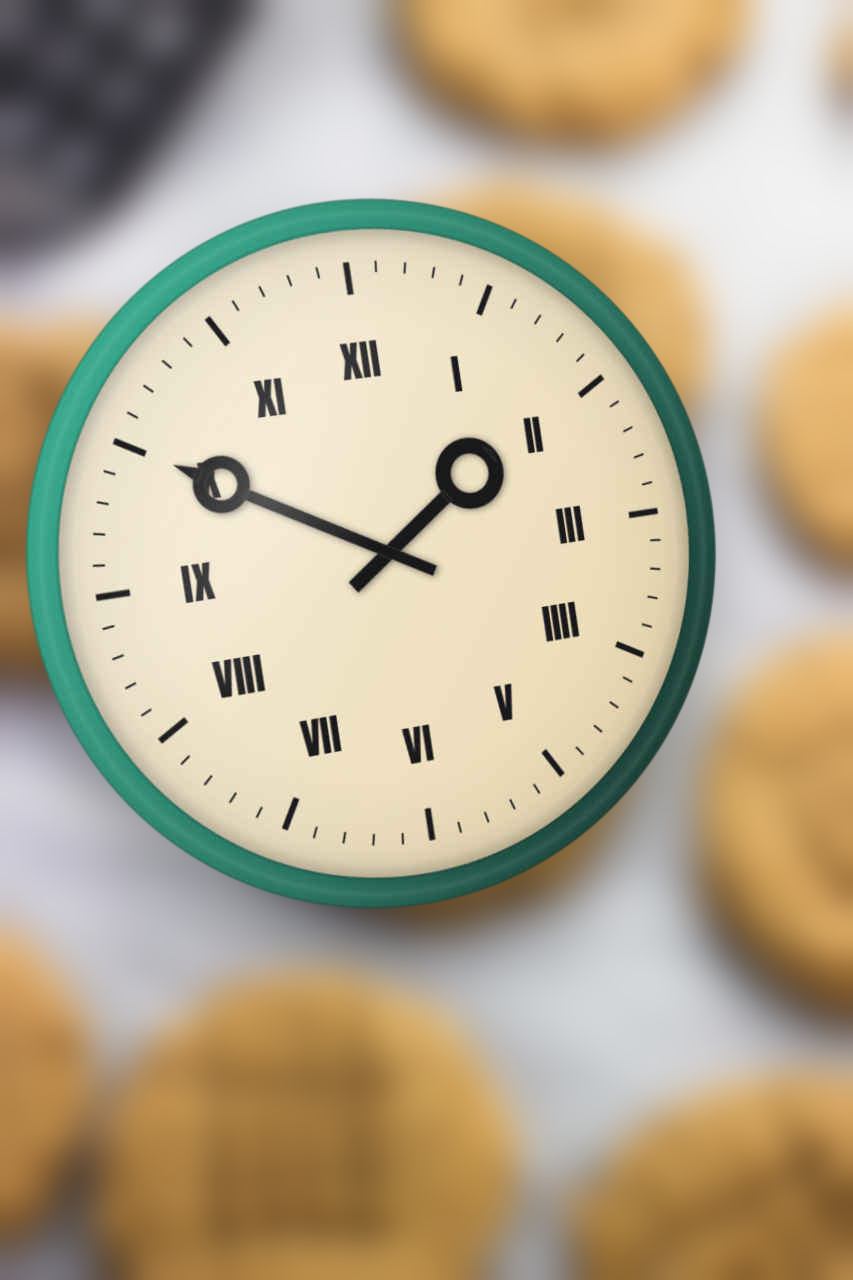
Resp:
h=1 m=50
